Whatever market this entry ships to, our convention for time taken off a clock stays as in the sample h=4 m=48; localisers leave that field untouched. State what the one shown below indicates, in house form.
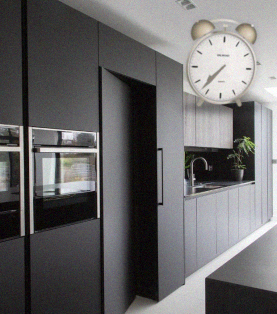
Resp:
h=7 m=37
